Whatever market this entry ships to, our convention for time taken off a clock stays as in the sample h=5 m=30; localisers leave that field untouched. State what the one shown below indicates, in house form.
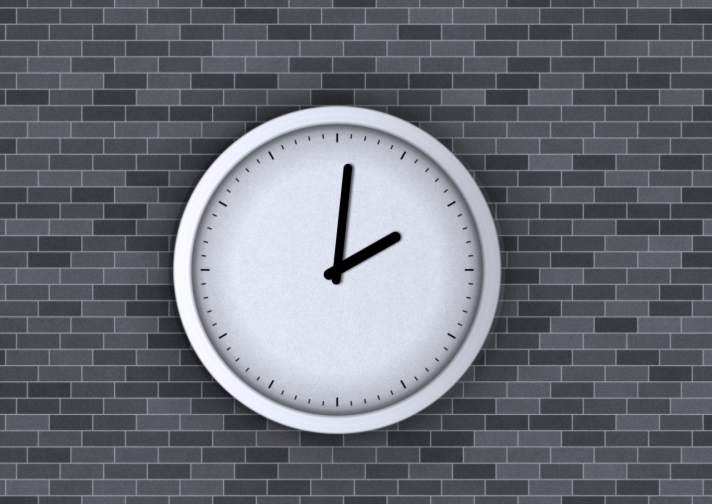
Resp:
h=2 m=1
